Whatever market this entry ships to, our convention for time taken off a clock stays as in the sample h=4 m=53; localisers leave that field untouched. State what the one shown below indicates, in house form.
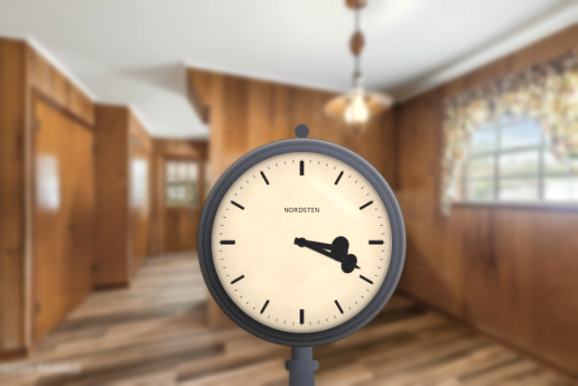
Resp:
h=3 m=19
